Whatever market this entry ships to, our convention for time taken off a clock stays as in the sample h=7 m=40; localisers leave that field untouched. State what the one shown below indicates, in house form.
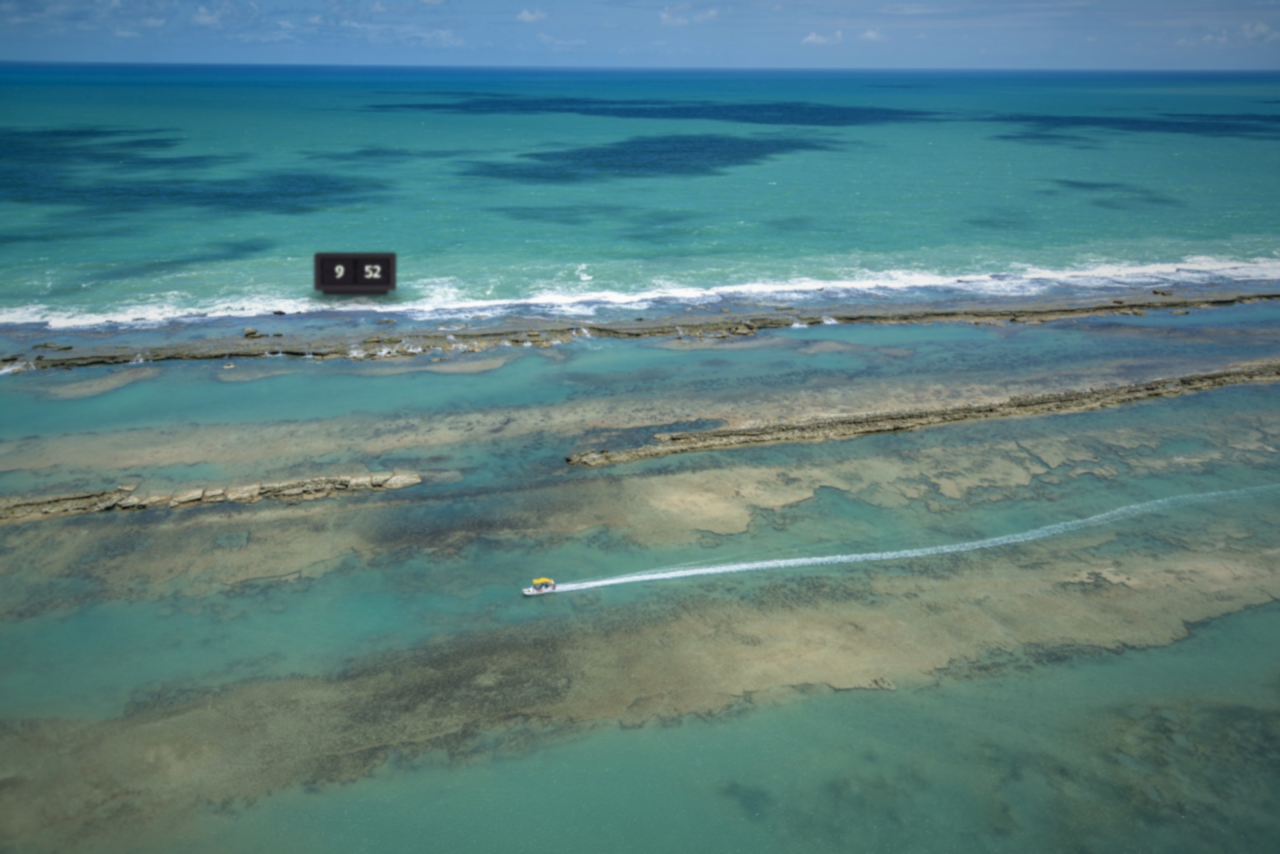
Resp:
h=9 m=52
